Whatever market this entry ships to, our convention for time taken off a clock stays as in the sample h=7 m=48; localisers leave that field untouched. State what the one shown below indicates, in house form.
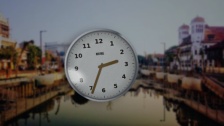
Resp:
h=2 m=34
